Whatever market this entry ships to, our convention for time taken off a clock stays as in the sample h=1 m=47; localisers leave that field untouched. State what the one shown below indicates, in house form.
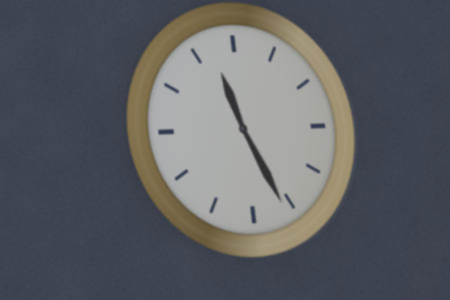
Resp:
h=11 m=26
